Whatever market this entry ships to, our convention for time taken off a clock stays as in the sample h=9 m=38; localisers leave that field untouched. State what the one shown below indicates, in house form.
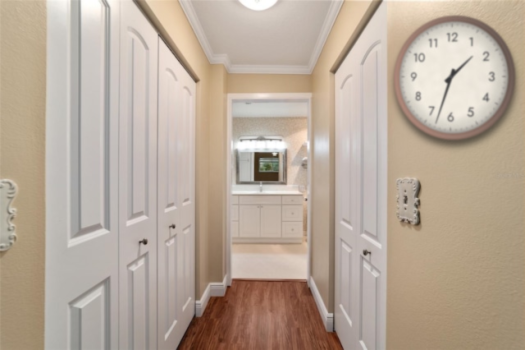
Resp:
h=1 m=33
